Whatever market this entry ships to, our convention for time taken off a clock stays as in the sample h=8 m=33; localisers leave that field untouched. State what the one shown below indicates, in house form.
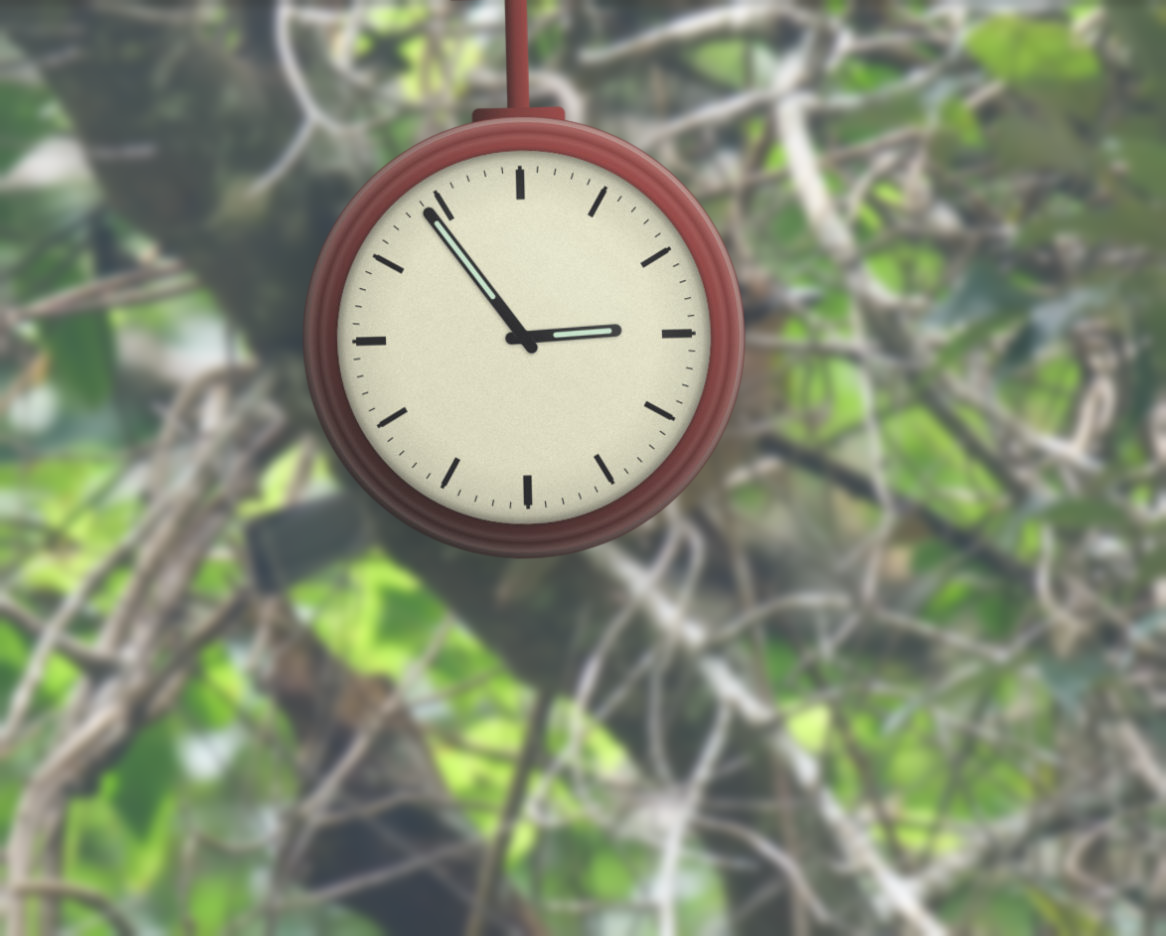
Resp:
h=2 m=54
